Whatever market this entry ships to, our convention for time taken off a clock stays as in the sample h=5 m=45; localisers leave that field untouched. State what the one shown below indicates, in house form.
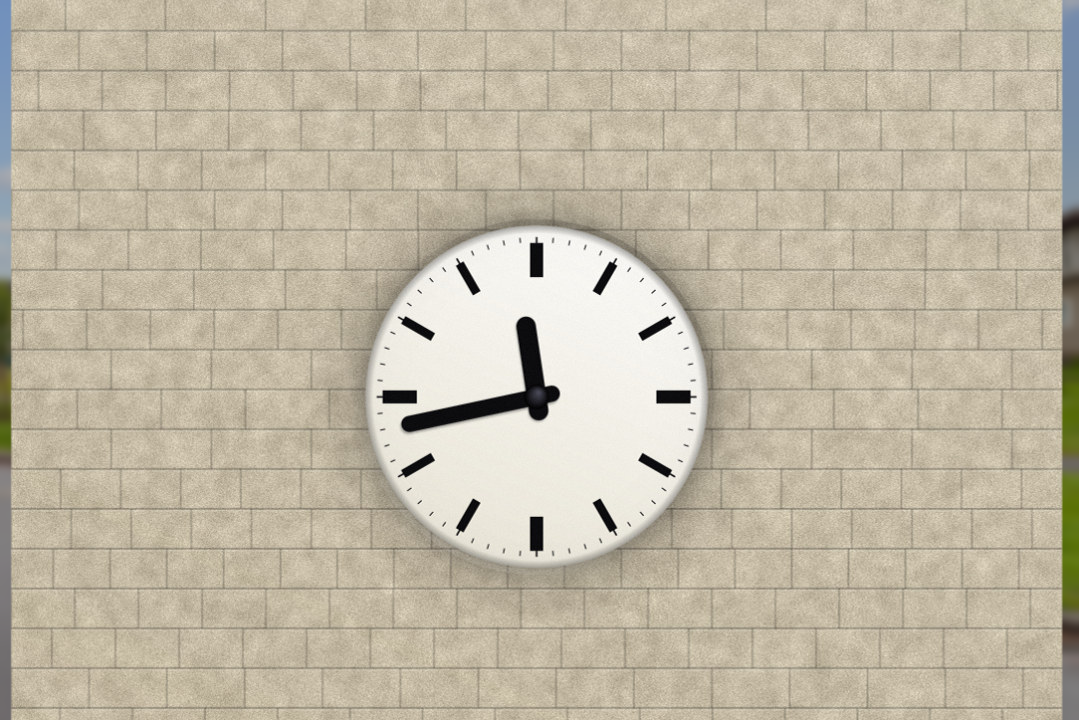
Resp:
h=11 m=43
